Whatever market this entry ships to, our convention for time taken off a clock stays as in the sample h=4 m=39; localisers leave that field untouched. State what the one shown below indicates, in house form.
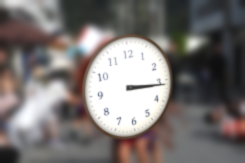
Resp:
h=3 m=16
